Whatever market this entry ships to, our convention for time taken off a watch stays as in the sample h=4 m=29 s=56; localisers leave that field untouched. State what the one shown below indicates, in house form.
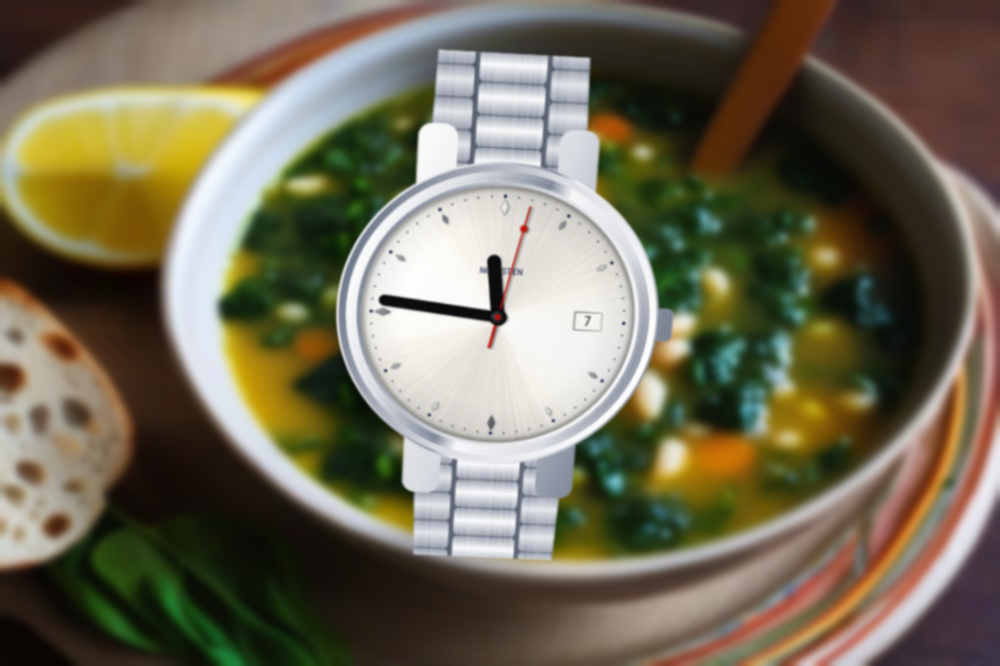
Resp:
h=11 m=46 s=2
